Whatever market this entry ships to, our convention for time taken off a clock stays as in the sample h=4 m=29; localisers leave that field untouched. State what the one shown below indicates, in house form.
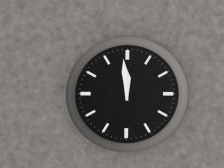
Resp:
h=11 m=59
